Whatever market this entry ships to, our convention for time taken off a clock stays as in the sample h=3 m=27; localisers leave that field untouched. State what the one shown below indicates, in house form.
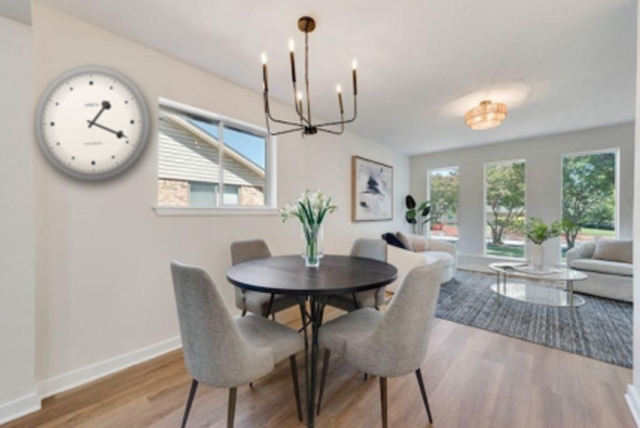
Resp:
h=1 m=19
